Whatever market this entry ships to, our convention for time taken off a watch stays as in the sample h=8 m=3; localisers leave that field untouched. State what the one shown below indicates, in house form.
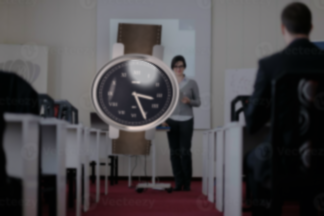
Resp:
h=3 m=26
